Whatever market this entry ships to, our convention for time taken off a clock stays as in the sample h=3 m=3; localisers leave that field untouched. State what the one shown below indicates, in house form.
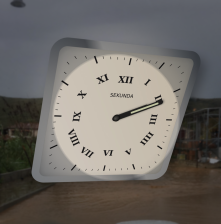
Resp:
h=2 m=11
